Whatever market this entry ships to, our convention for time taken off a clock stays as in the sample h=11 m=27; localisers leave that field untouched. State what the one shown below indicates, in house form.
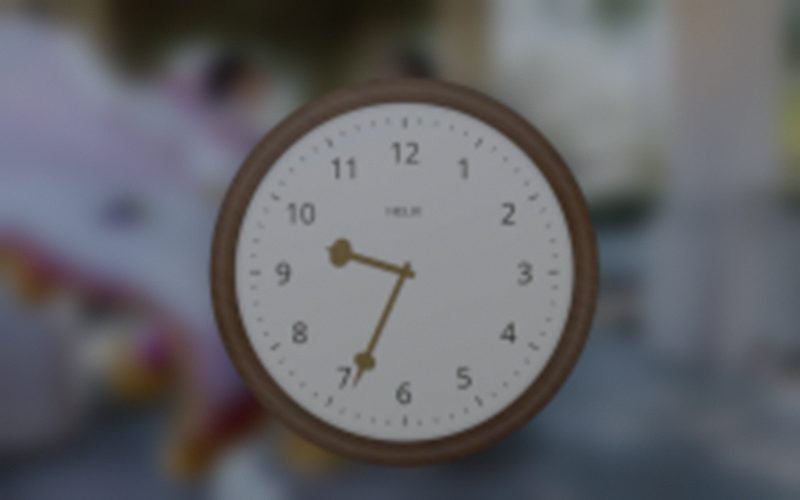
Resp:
h=9 m=34
